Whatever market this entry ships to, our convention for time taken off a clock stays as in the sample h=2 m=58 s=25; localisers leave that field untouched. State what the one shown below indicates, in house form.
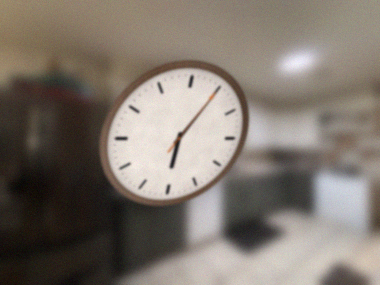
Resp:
h=6 m=5 s=5
